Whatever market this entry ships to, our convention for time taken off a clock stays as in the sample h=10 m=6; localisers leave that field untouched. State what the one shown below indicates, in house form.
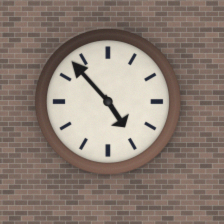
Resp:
h=4 m=53
